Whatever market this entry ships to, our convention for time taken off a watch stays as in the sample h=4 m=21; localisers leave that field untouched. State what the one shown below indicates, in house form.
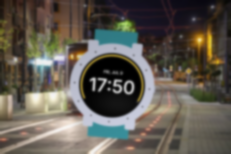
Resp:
h=17 m=50
